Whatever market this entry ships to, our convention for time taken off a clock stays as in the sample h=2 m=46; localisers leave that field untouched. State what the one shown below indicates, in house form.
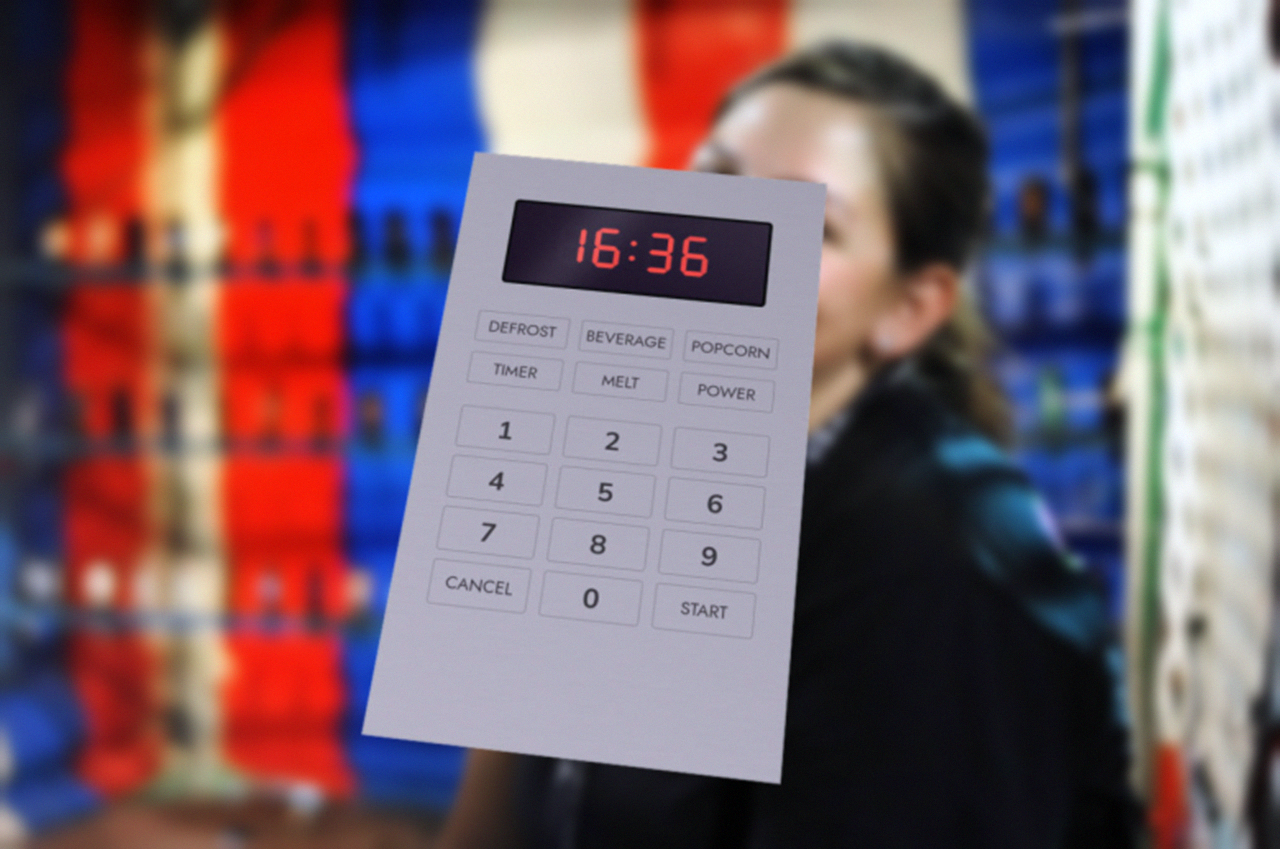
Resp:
h=16 m=36
